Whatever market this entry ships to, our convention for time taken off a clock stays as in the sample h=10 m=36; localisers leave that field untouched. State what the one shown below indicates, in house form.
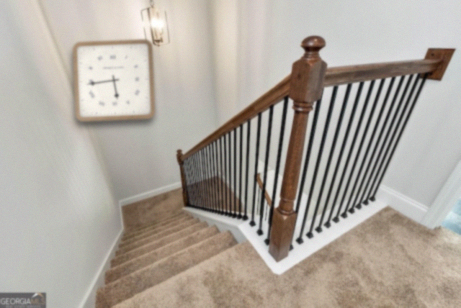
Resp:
h=5 m=44
